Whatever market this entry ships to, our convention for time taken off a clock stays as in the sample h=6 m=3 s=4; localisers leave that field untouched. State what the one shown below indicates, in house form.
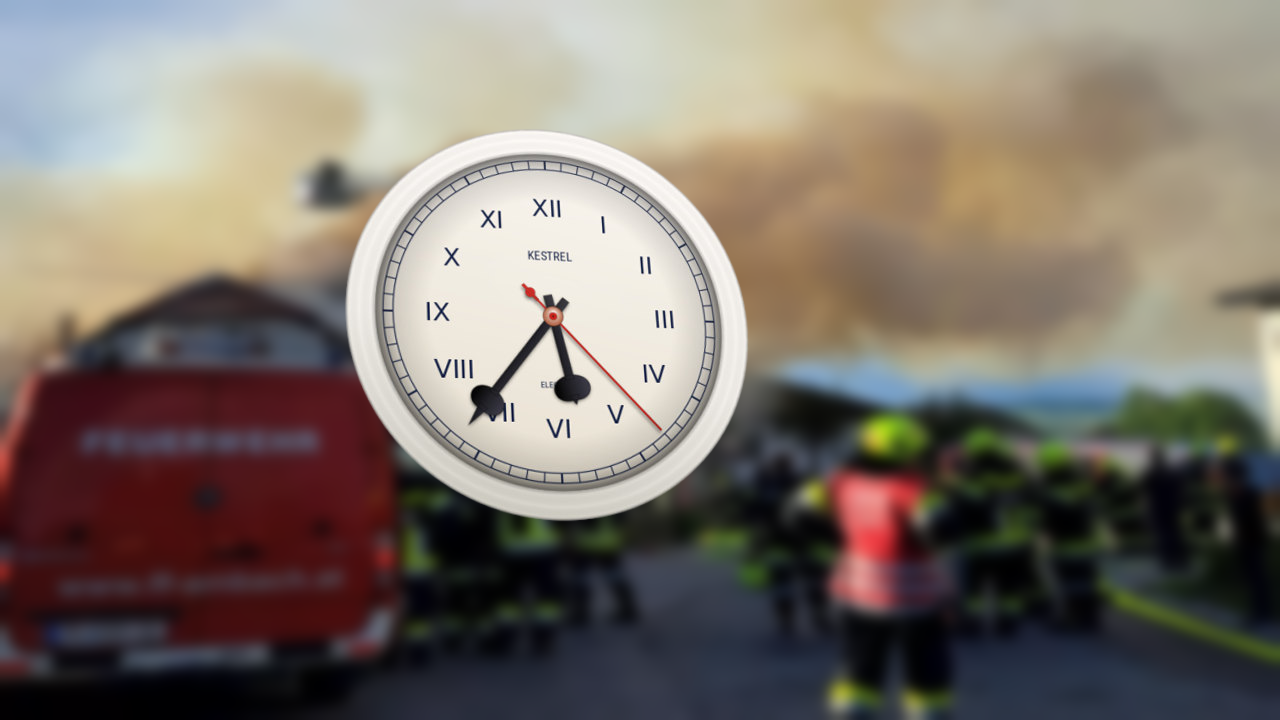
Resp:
h=5 m=36 s=23
